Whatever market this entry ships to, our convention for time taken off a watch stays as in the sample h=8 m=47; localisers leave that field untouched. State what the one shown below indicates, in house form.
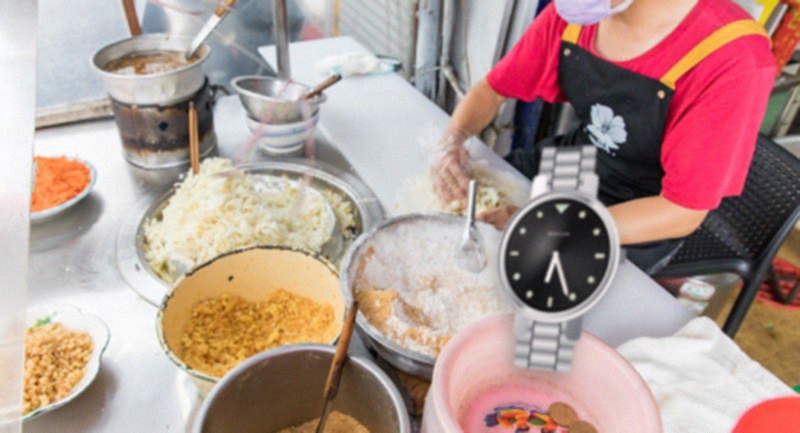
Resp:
h=6 m=26
